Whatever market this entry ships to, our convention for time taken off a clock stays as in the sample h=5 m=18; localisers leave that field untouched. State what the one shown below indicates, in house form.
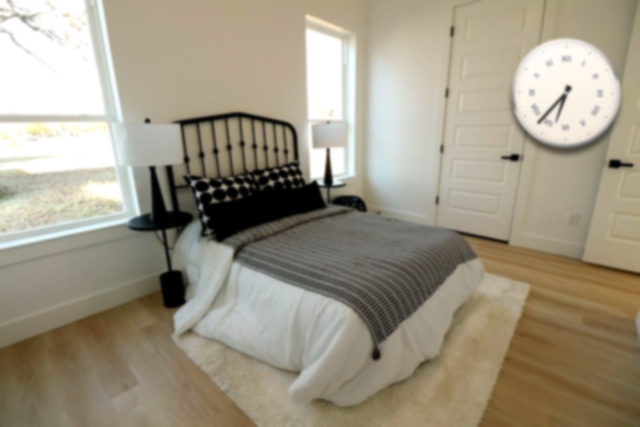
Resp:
h=6 m=37
